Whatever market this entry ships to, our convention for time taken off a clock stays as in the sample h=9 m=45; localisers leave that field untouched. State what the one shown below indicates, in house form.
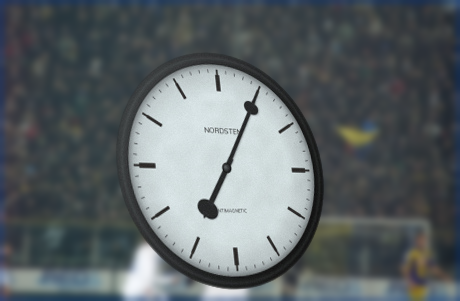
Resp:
h=7 m=5
